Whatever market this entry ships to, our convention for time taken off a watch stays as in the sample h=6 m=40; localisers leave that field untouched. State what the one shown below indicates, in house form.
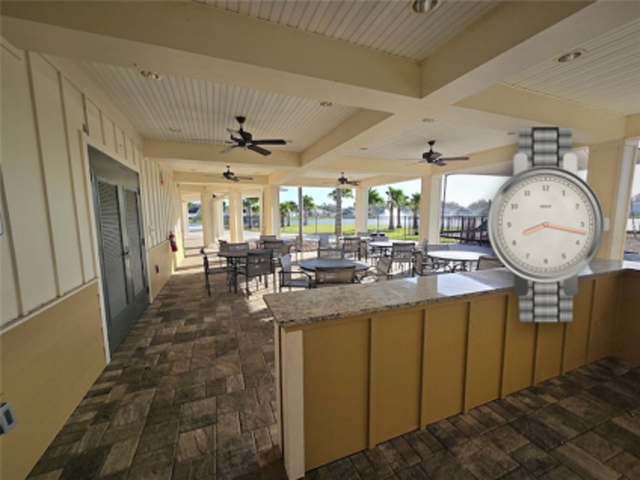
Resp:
h=8 m=17
